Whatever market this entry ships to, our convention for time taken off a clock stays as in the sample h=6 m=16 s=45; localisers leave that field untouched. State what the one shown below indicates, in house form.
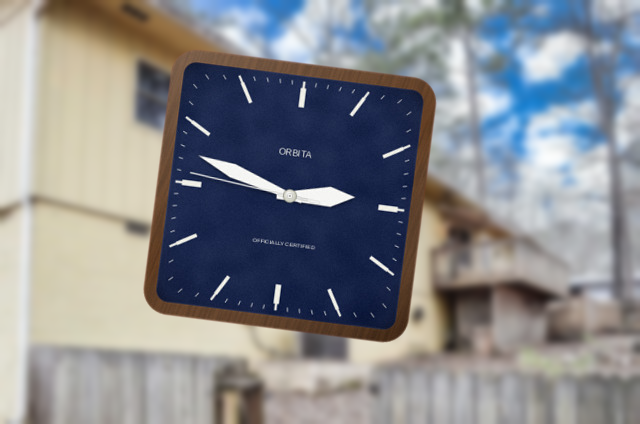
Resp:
h=2 m=47 s=46
